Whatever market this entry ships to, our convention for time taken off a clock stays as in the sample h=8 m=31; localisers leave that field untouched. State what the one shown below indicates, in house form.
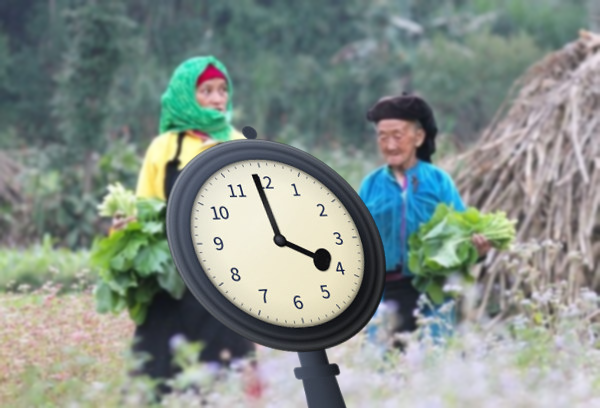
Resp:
h=3 m=59
